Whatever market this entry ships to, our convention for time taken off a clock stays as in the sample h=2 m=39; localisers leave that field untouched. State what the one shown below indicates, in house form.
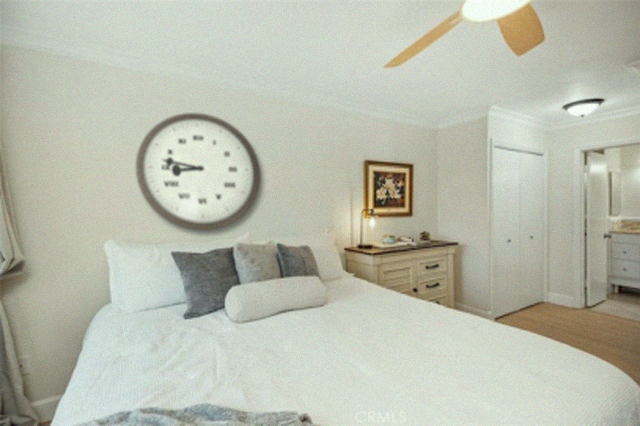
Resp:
h=8 m=47
